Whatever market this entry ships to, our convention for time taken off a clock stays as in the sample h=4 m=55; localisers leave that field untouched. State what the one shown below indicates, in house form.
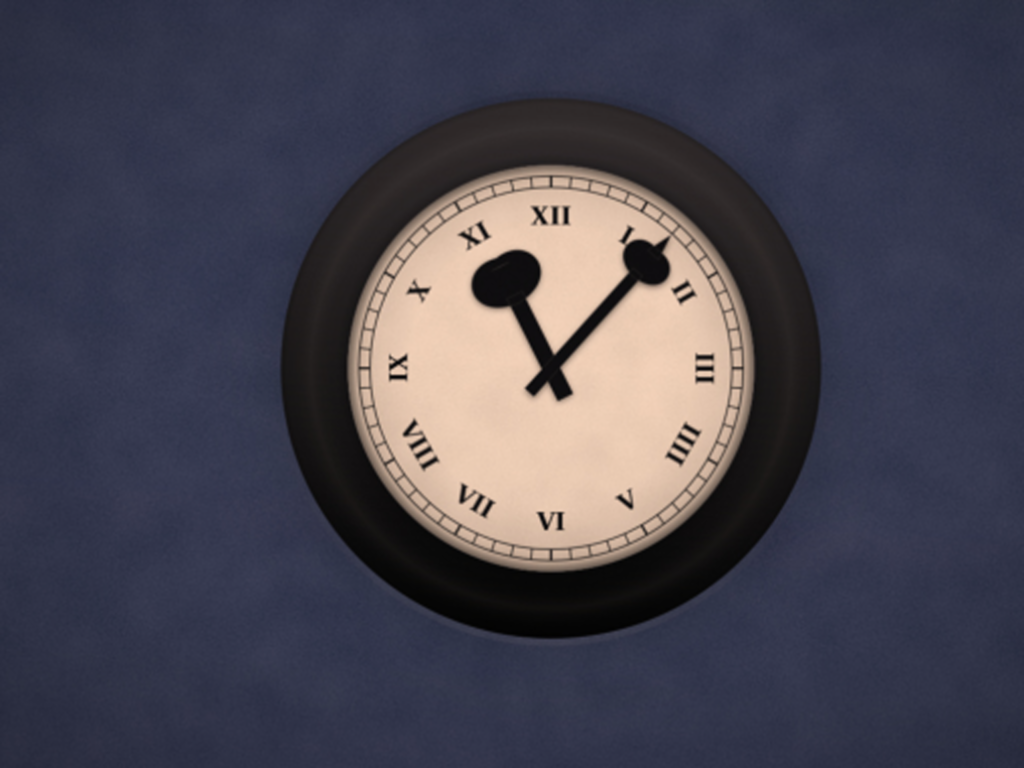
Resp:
h=11 m=7
